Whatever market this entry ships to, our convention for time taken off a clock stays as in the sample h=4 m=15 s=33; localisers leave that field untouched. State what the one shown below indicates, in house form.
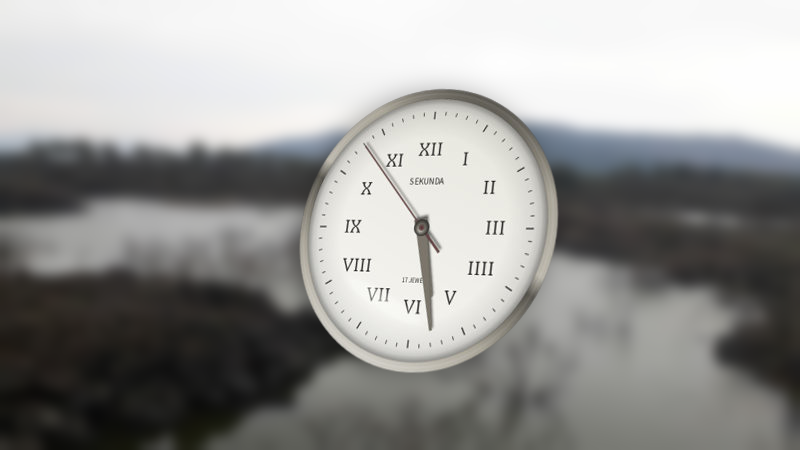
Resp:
h=5 m=27 s=53
